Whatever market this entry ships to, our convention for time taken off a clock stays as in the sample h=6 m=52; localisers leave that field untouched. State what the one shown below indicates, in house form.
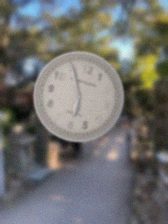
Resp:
h=5 m=55
